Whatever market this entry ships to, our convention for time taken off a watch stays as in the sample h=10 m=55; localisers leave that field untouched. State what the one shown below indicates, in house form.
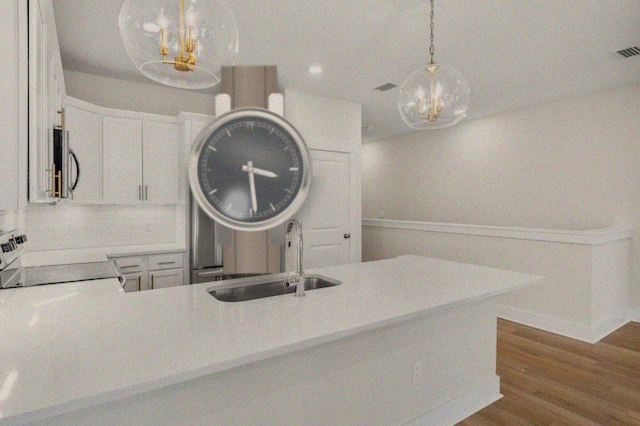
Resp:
h=3 m=29
